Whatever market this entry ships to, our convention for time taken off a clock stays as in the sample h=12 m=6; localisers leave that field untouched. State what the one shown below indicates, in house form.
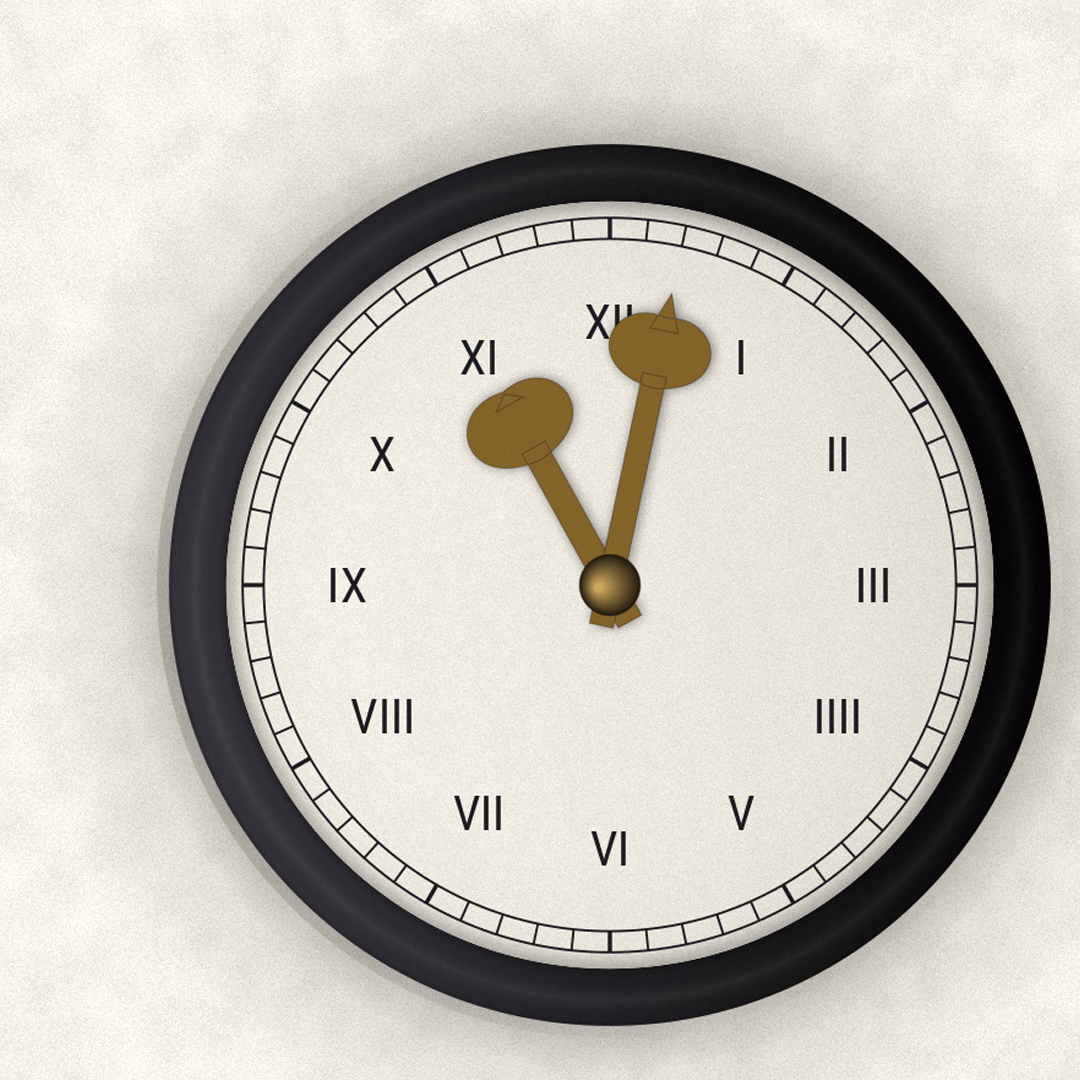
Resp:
h=11 m=2
